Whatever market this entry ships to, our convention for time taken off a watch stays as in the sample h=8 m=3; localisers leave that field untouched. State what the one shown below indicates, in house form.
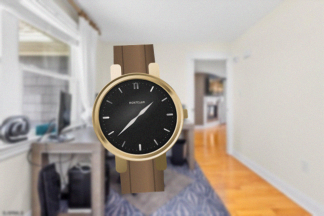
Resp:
h=1 m=38
